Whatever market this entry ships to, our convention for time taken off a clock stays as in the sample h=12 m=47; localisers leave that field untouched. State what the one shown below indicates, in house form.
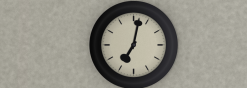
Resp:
h=7 m=2
